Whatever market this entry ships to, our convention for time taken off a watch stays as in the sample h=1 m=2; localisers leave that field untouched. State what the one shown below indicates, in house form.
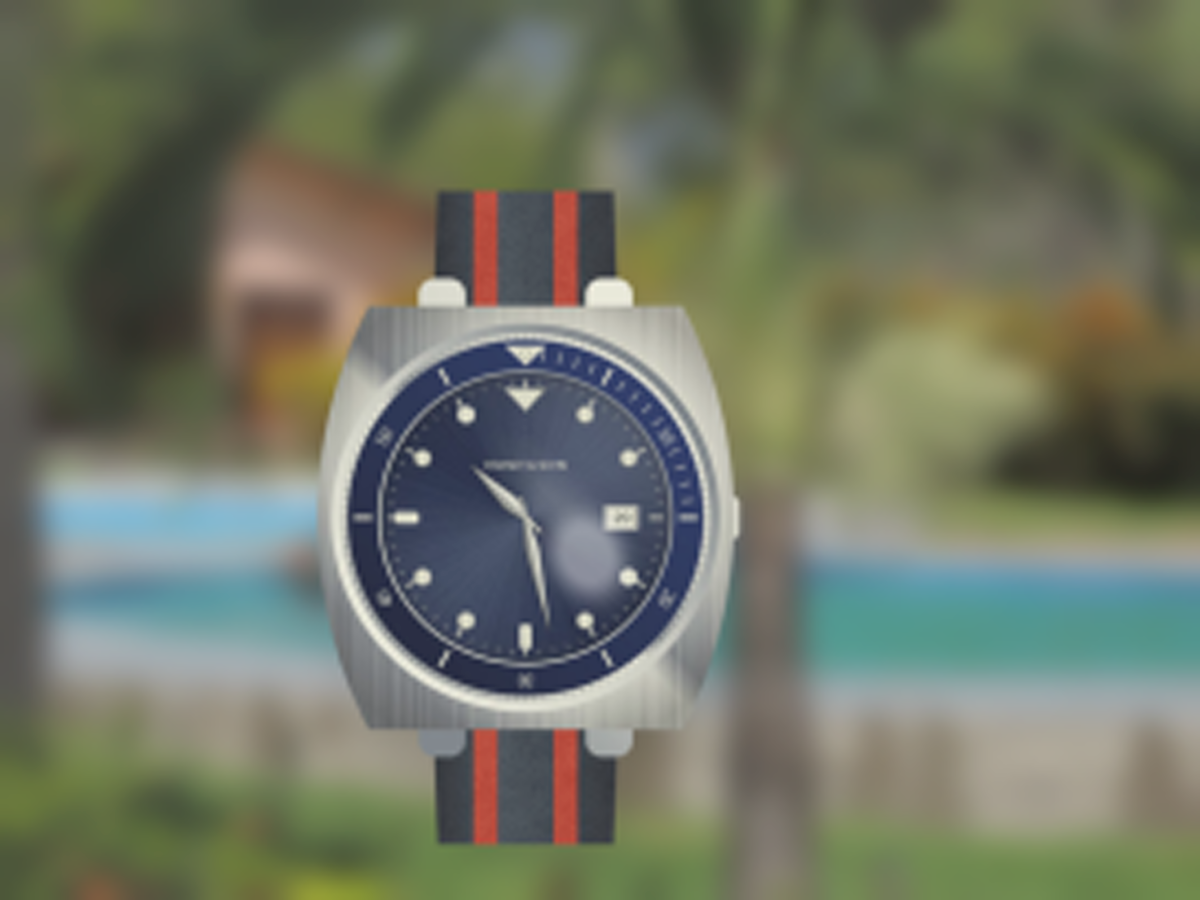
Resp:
h=10 m=28
